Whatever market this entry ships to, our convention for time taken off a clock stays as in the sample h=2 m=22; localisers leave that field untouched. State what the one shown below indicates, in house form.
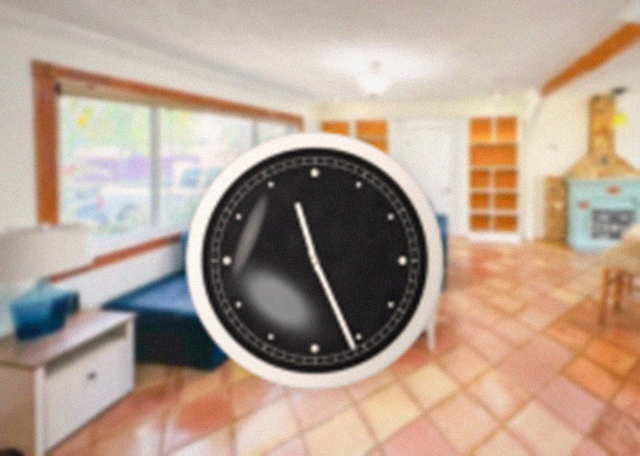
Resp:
h=11 m=26
